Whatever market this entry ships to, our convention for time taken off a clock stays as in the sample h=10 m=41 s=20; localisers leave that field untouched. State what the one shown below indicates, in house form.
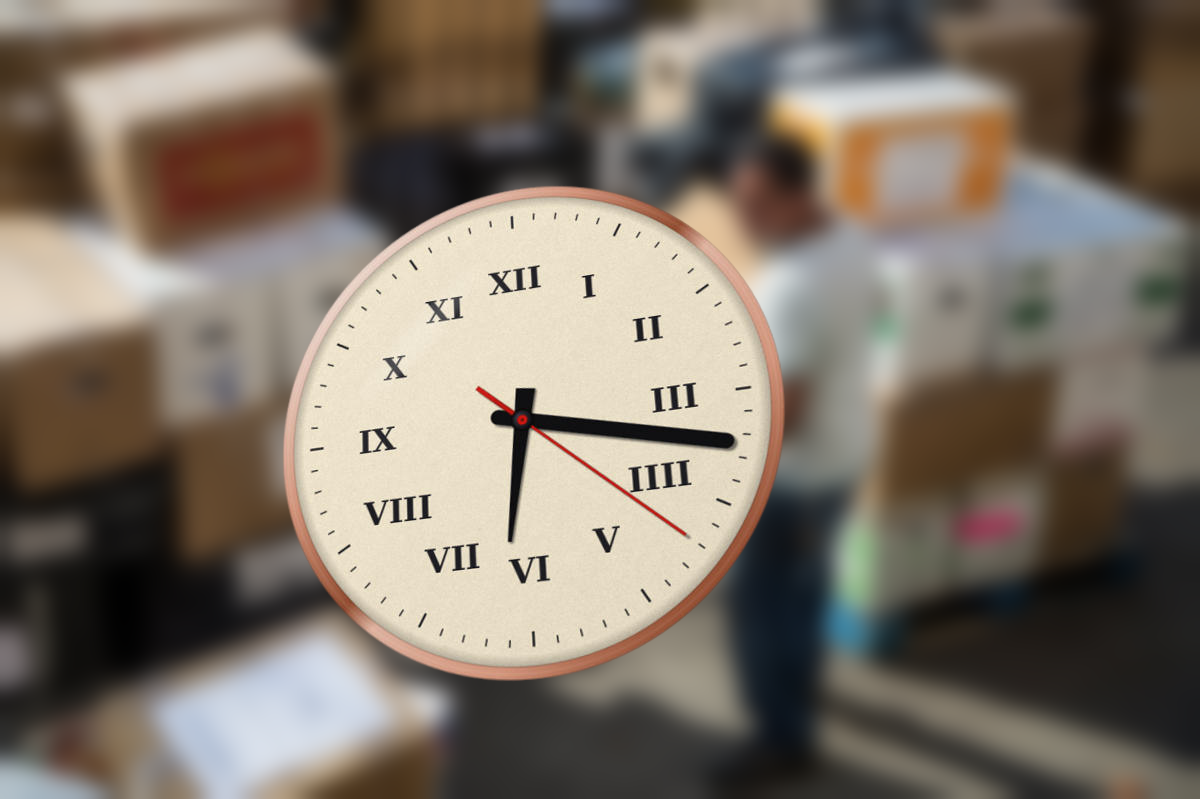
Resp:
h=6 m=17 s=22
